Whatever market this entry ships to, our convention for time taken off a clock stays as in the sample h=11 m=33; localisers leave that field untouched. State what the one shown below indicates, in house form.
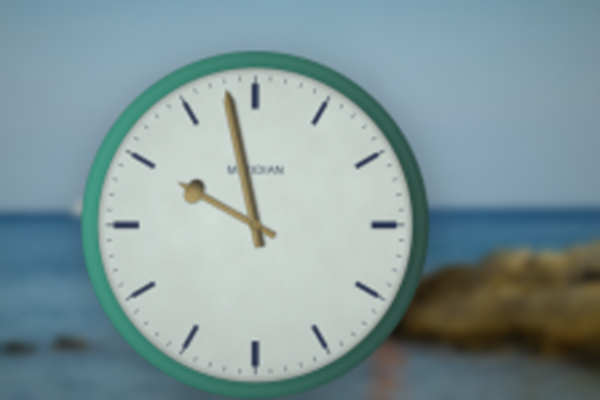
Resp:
h=9 m=58
